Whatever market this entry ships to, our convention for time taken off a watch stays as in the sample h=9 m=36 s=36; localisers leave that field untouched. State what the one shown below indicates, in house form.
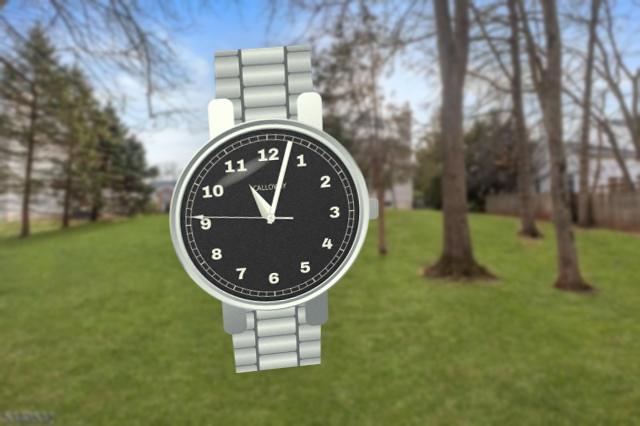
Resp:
h=11 m=2 s=46
